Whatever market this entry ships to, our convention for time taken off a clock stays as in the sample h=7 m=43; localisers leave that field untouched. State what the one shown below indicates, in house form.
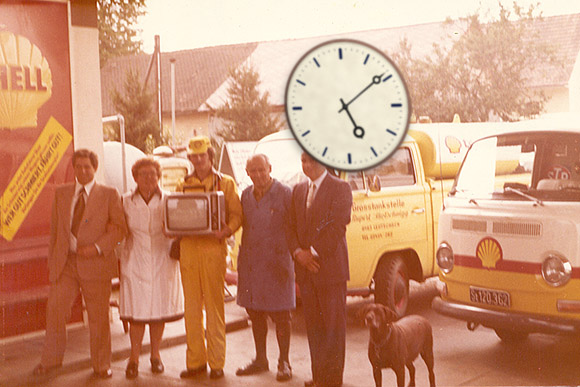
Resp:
h=5 m=9
